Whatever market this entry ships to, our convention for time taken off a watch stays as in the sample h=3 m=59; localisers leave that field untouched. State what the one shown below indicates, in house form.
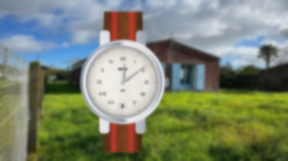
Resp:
h=12 m=9
